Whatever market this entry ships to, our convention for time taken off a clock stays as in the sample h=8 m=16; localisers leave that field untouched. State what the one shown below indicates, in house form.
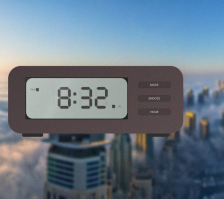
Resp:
h=8 m=32
